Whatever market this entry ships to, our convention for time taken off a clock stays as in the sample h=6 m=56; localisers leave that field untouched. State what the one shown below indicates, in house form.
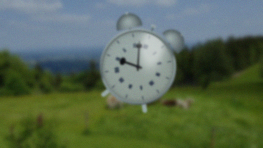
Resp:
h=8 m=57
